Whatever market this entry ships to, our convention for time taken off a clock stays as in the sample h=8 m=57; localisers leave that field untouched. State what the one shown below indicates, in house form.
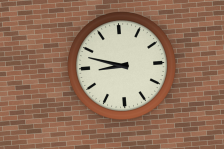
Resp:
h=8 m=48
